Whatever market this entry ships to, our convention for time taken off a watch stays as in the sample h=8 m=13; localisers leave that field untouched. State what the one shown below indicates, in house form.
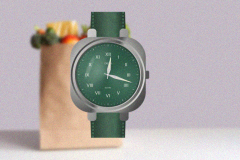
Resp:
h=12 m=18
